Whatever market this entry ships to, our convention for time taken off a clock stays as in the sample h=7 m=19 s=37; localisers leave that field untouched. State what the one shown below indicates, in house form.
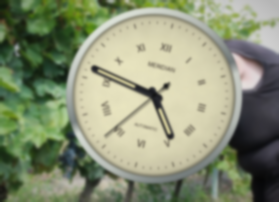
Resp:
h=4 m=46 s=36
